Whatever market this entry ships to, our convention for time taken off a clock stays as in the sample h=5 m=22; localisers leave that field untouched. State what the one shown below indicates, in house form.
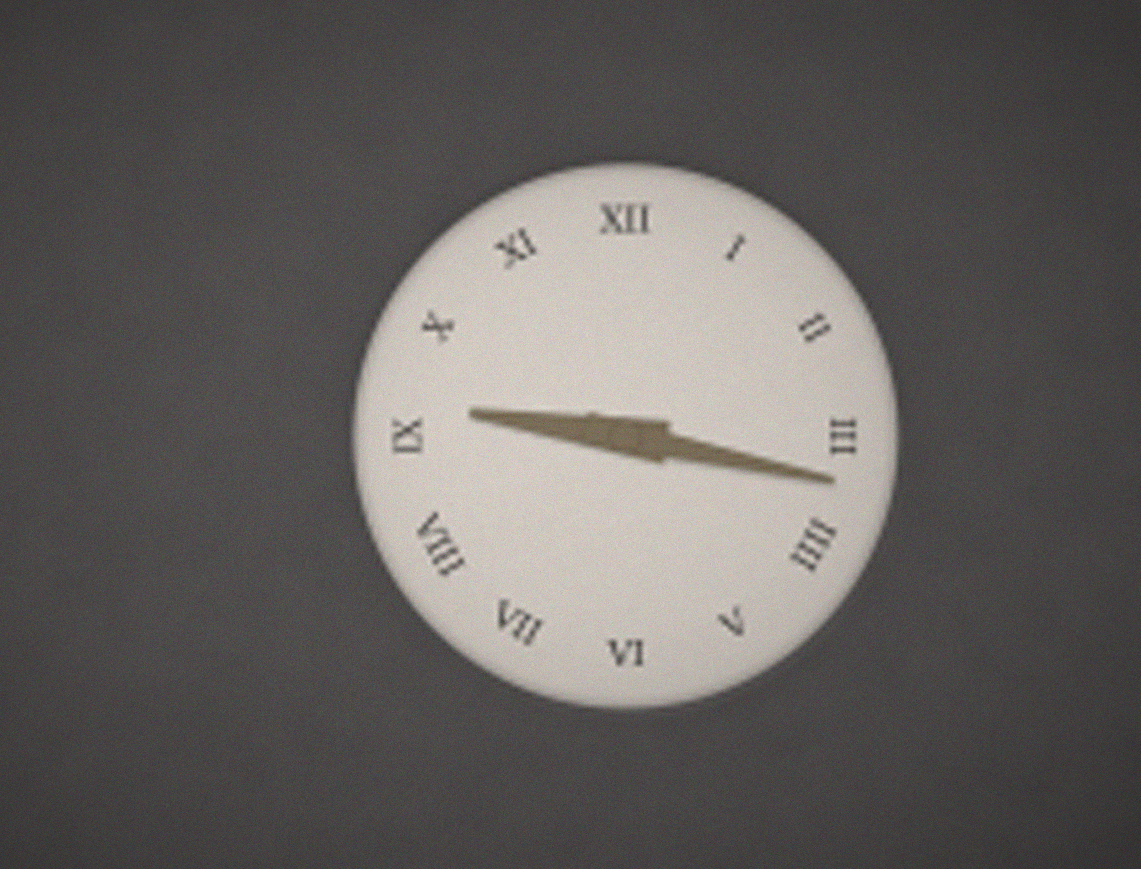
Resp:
h=9 m=17
